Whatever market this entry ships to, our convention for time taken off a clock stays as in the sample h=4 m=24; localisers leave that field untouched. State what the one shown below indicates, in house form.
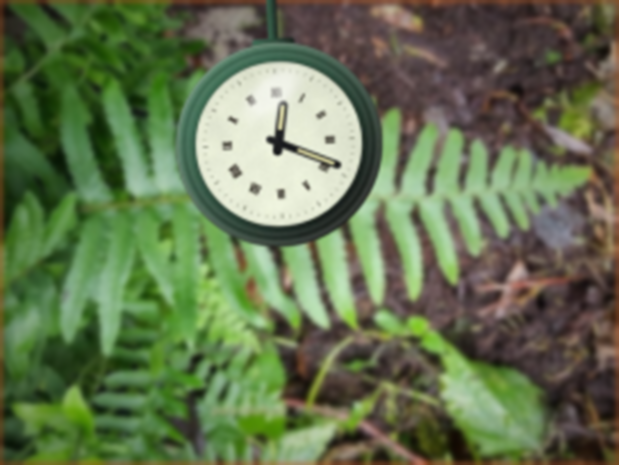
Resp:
h=12 m=19
